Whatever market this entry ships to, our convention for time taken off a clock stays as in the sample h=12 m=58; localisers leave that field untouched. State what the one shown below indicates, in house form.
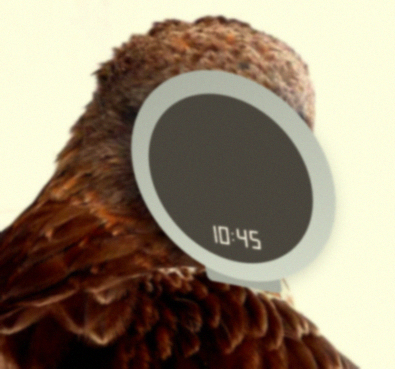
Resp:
h=10 m=45
